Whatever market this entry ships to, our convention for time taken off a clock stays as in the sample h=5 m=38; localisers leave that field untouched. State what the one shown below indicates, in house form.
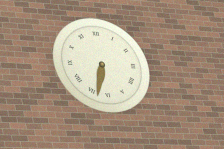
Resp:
h=6 m=33
